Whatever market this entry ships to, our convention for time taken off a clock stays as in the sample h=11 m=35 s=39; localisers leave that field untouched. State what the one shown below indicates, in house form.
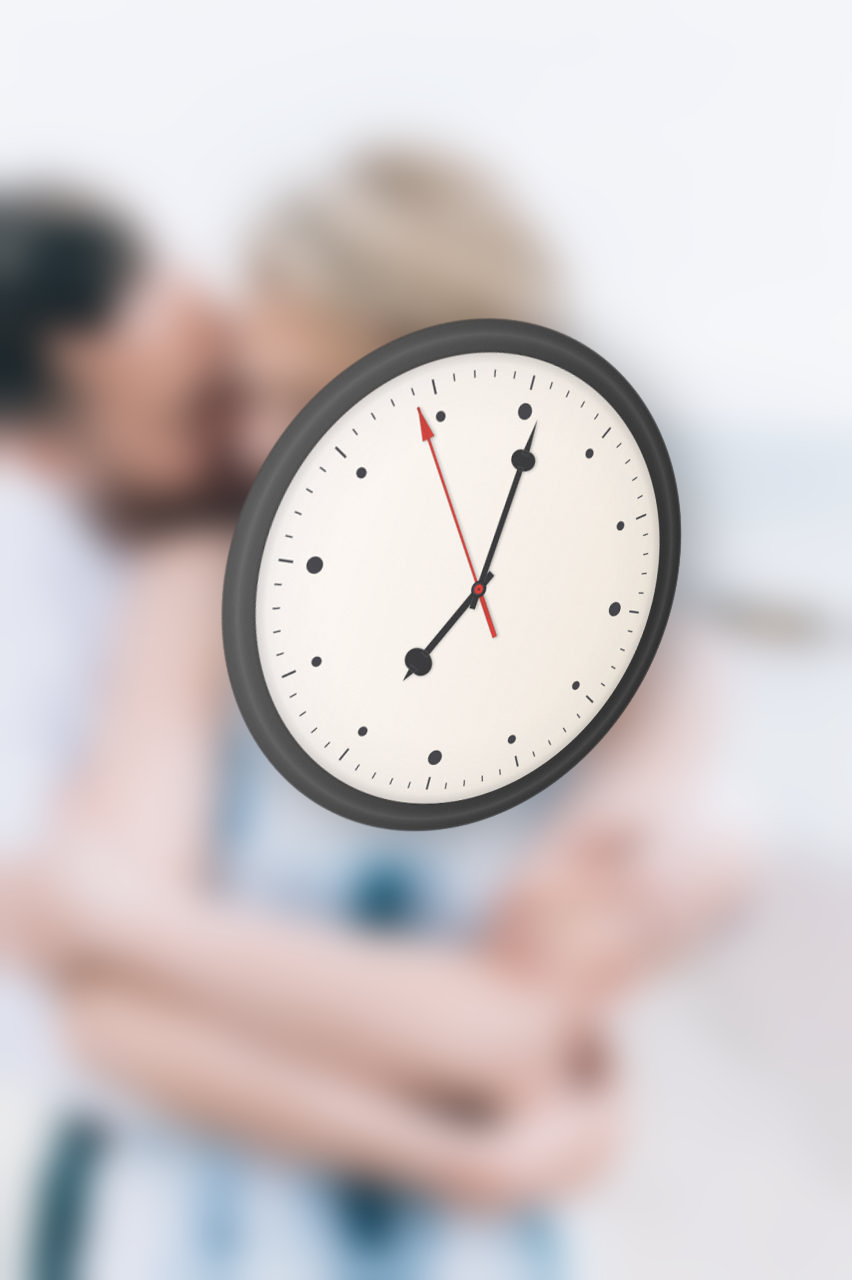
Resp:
h=7 m=0 s=54
